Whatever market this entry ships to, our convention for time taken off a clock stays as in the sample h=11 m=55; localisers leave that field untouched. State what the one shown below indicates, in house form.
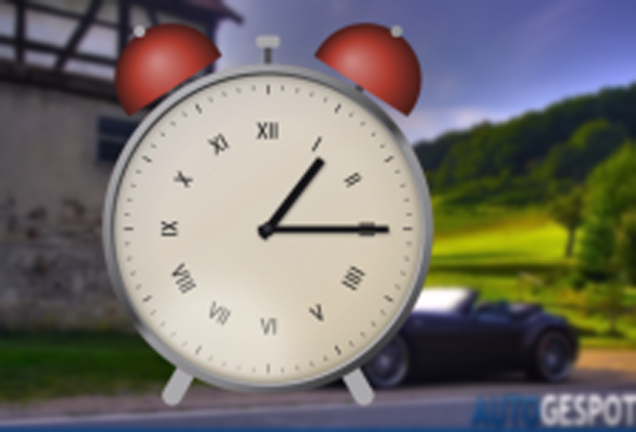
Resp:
h=1 m=15
